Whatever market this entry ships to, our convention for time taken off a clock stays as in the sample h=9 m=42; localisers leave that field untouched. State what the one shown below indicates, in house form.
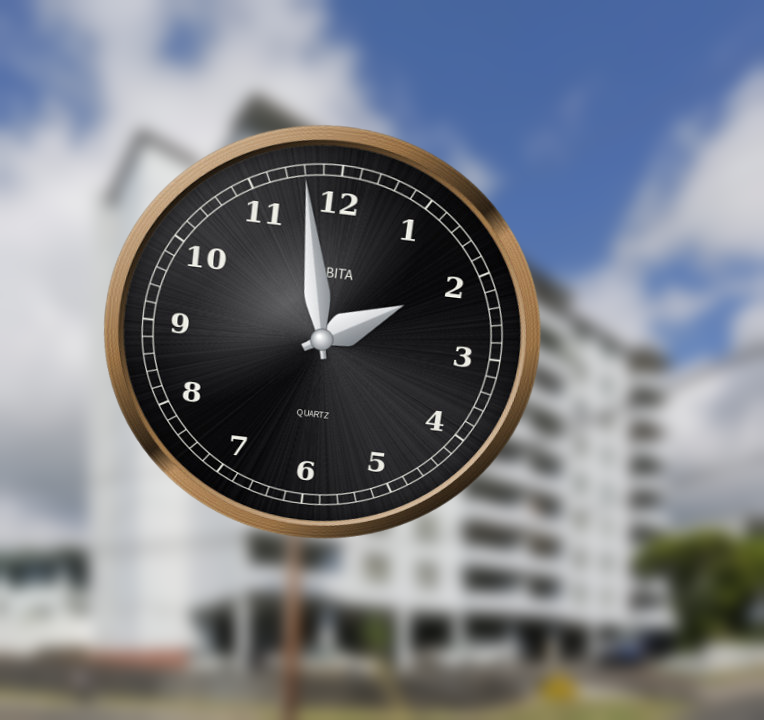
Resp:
h=1 m=58
